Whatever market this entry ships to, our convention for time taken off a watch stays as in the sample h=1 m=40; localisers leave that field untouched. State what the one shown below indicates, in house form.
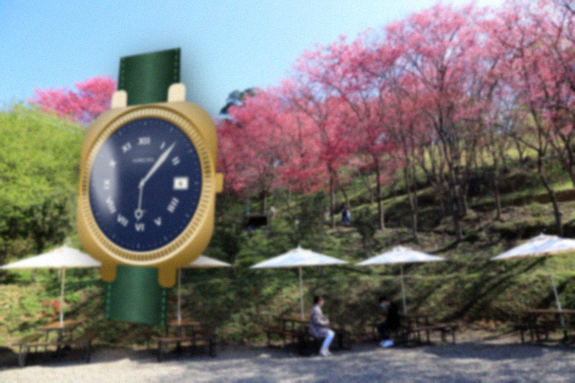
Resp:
h=6 m=7
